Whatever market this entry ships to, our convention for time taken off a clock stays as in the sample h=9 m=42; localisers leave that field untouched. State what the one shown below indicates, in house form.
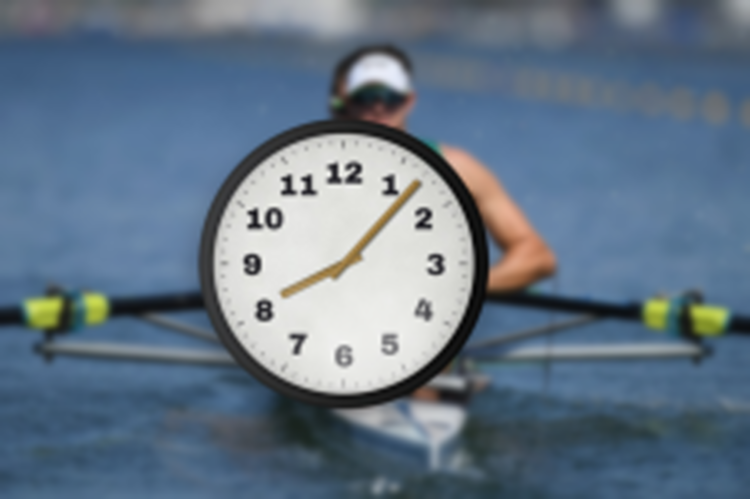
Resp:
h=8 m=7
